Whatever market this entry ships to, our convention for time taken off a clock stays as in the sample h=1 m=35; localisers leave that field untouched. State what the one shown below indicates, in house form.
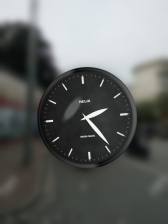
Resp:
h=2 m=24
